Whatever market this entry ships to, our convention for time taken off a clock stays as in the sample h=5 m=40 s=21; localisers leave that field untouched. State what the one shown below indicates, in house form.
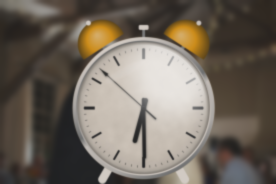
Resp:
h=6 m=29 s=52
